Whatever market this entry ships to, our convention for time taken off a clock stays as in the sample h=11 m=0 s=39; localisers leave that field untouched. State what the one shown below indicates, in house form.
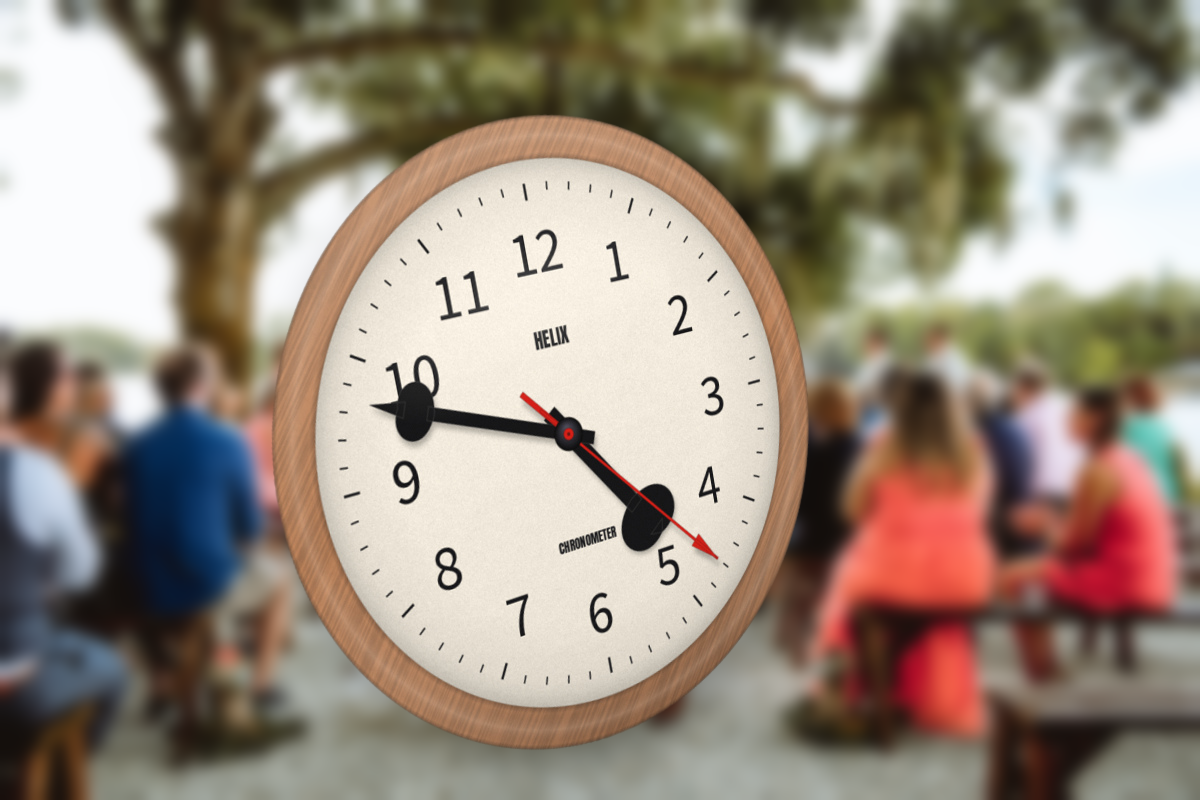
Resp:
h=4 m=48 s=23
